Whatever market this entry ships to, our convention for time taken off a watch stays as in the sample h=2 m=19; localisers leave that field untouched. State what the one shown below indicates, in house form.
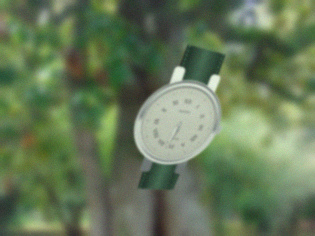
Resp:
h=6 m=32
